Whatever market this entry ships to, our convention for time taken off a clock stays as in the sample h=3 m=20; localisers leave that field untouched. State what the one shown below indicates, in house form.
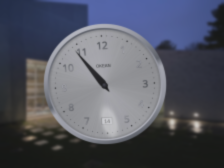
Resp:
h=10 m=54
